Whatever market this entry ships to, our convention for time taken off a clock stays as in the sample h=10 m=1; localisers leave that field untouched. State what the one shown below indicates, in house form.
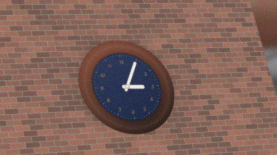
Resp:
h=3 m=5
